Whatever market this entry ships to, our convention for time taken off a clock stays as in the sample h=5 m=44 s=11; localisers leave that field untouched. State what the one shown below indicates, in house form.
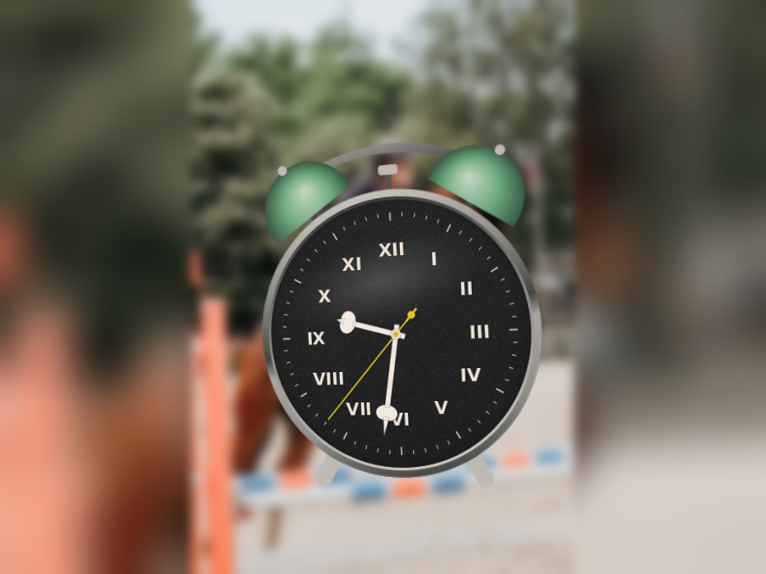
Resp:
h=9 m=31 s=37
